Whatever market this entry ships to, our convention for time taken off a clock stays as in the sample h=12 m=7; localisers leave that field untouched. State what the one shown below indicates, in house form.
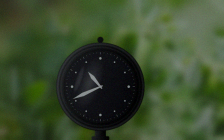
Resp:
h=10 m=41
